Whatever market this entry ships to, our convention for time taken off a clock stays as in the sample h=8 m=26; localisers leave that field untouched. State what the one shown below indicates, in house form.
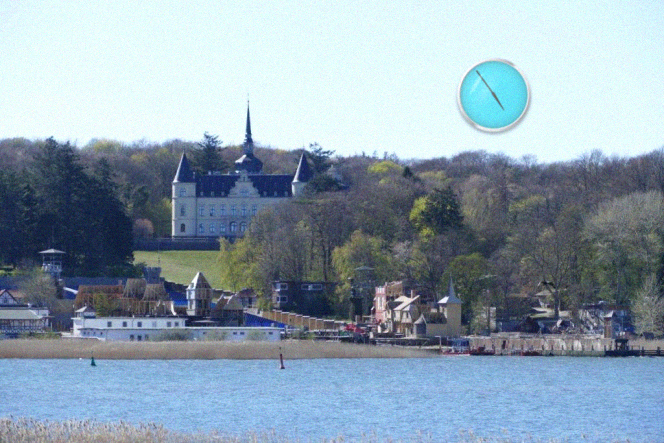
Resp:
h=4 m=54
